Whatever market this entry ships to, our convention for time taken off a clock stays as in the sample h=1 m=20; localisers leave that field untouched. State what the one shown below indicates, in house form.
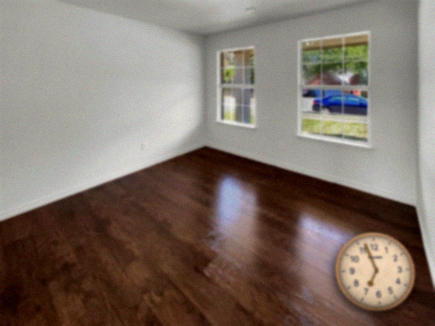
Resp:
h=6 m=57
